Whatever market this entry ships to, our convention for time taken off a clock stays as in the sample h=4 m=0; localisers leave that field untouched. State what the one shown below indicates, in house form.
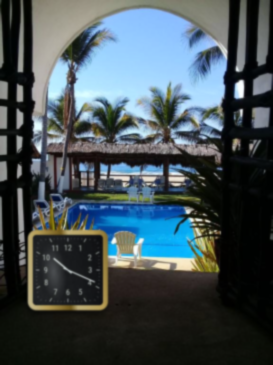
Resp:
h=10 m=19
